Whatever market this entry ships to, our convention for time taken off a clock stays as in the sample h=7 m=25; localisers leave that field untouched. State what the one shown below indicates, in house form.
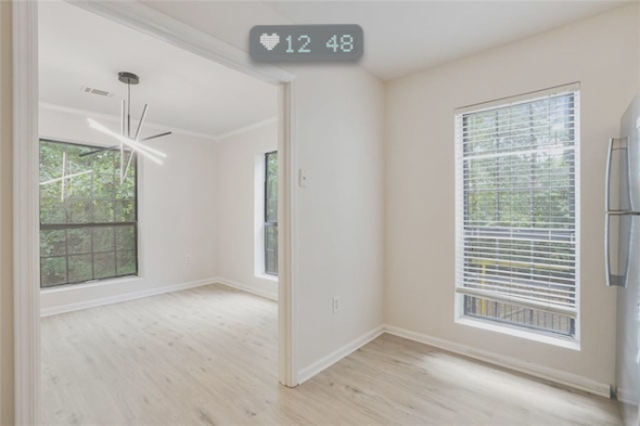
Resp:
h=12 m=48
